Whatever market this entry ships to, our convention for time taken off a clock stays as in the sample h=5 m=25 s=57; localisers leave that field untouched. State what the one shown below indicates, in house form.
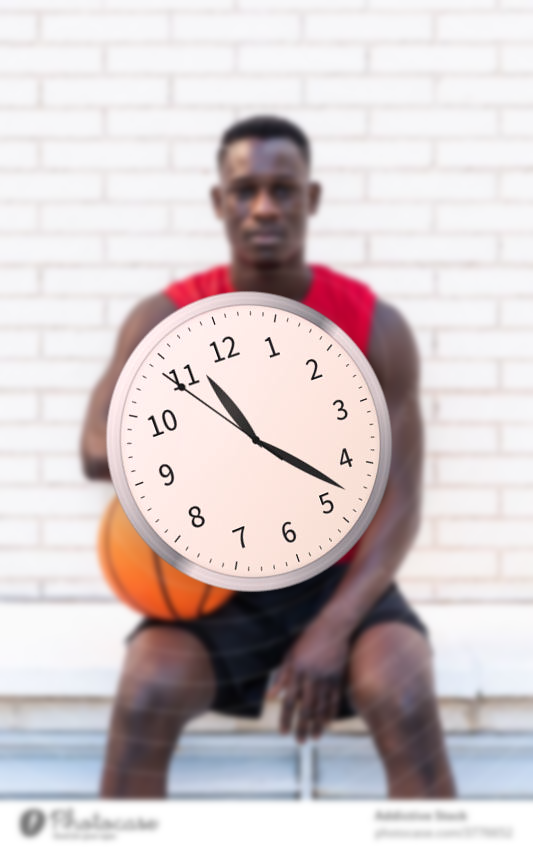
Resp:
h=11 m=22 s=54
